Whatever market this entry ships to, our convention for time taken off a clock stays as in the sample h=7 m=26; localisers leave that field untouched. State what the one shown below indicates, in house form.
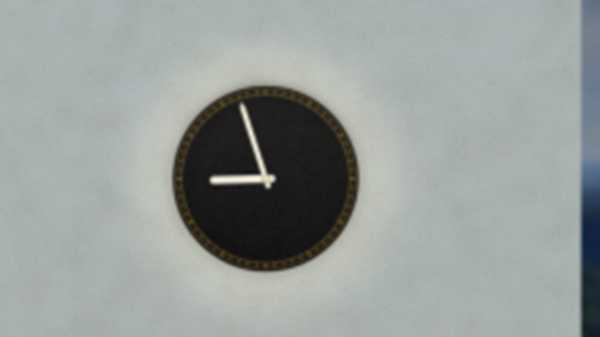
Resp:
h=8 m=57
